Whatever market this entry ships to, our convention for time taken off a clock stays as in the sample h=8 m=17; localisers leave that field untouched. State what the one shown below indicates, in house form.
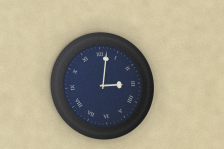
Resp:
h=3 m=2
